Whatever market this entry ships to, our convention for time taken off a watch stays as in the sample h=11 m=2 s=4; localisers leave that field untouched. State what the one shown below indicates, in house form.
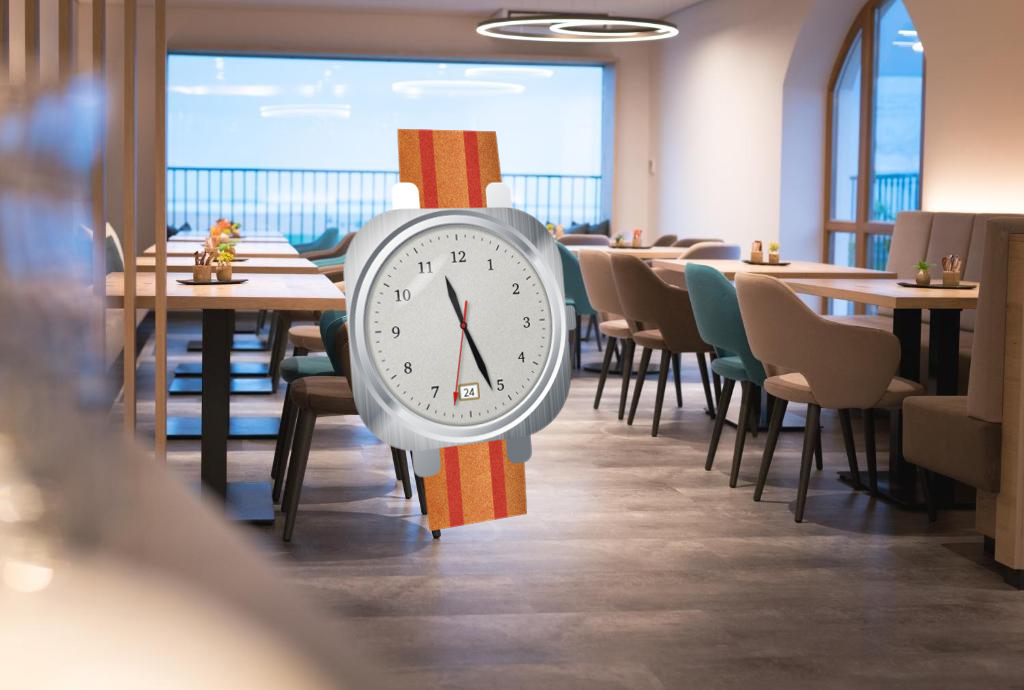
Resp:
h=11 m=26 s=32
